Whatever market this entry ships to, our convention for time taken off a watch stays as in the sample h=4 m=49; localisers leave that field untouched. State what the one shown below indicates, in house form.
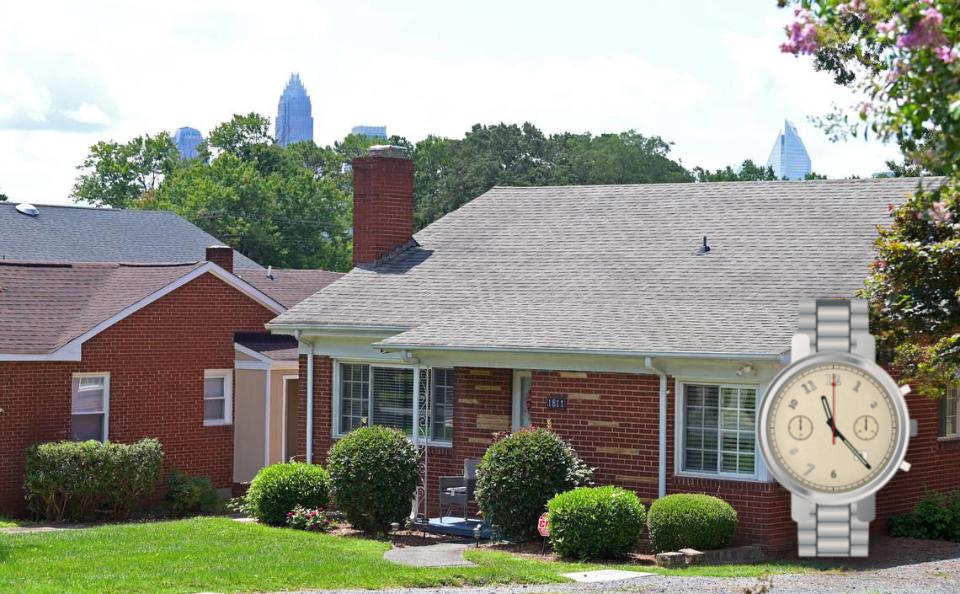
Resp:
h=11 m=23
